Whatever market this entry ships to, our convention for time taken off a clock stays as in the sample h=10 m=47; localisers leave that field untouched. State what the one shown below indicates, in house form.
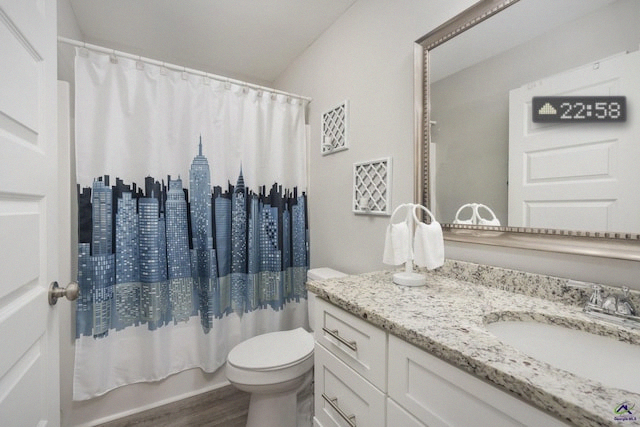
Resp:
h=22 m=58
